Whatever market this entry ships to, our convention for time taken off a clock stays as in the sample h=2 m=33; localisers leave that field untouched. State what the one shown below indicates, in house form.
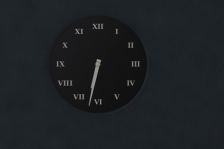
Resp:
h=6 m=32
